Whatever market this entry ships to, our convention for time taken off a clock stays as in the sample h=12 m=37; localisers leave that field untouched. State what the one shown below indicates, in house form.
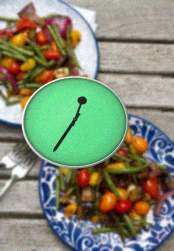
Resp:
h=12 m=35
